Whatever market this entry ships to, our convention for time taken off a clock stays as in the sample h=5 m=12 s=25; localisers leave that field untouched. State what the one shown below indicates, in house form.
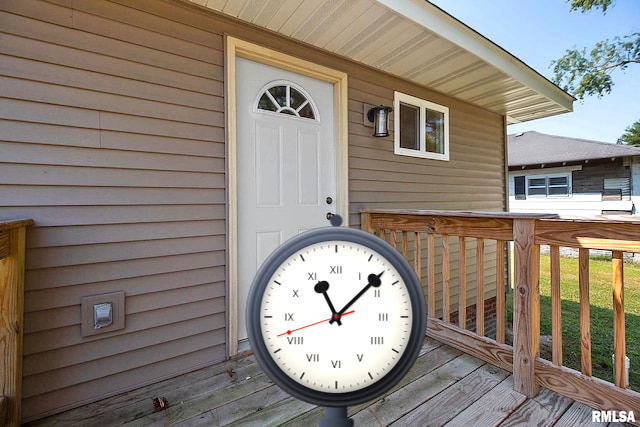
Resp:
h=11 m=7 s=42
